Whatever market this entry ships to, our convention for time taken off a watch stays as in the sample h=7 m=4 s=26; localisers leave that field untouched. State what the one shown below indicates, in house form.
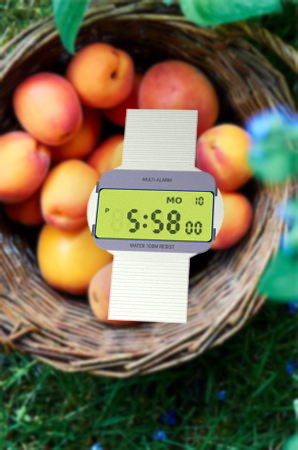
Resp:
h=5 m=58 s=0
